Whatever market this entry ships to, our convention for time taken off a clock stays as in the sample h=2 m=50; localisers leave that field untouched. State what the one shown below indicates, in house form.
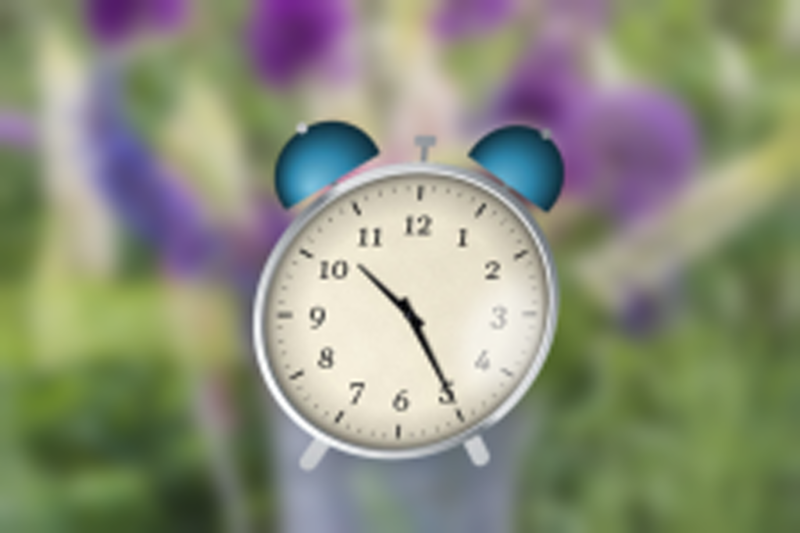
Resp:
h=10 m=25
